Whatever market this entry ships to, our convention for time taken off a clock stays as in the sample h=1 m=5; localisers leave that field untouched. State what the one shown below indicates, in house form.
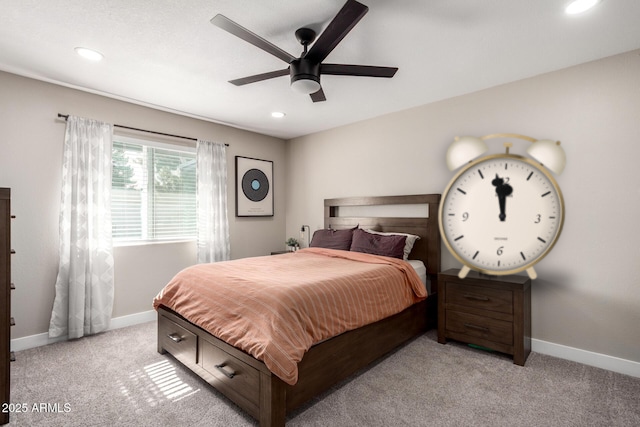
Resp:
h=11 m=58
